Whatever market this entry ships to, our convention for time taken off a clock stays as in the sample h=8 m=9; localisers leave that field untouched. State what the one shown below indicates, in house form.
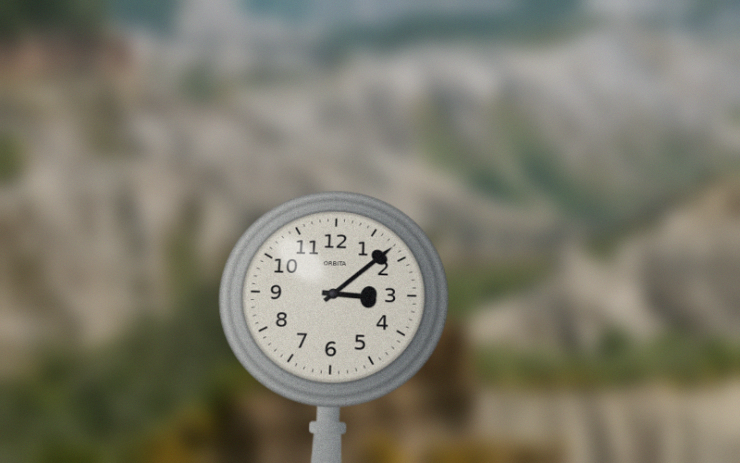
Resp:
h=3 m=8
